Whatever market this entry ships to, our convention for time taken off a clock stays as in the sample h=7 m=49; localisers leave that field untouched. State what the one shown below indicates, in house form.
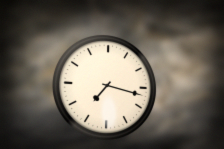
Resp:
h=7 m=17
